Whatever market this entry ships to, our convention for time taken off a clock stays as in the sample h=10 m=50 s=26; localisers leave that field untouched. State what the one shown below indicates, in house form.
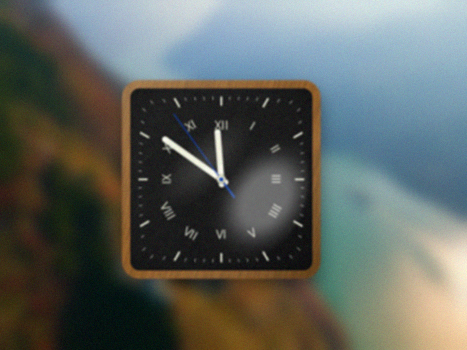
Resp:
h=11 m=50 s=54
